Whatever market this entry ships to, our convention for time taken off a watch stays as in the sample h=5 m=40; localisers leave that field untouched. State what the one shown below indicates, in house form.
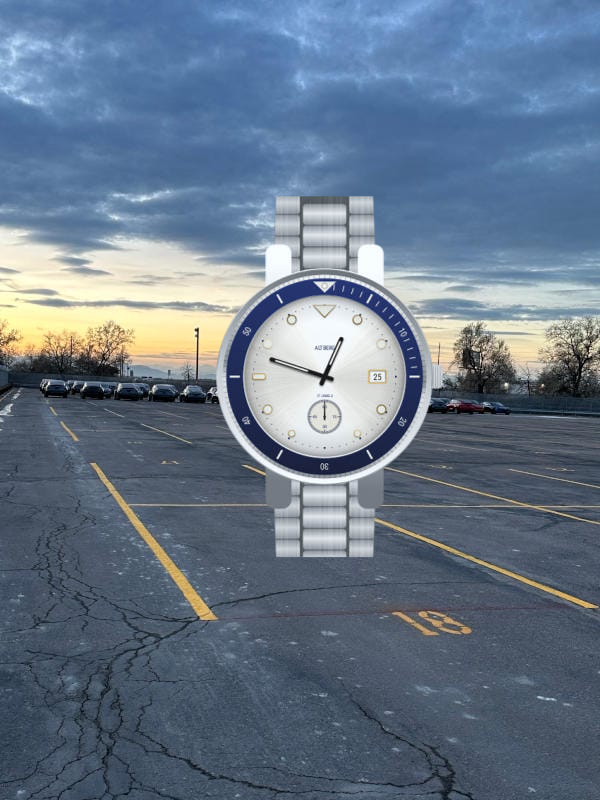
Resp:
h=12 m=48
